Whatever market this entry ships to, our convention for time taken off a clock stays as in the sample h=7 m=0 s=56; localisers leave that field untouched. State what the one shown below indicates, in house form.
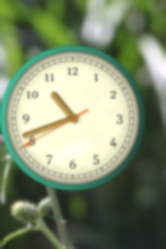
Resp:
h=10 m=41 s=40
